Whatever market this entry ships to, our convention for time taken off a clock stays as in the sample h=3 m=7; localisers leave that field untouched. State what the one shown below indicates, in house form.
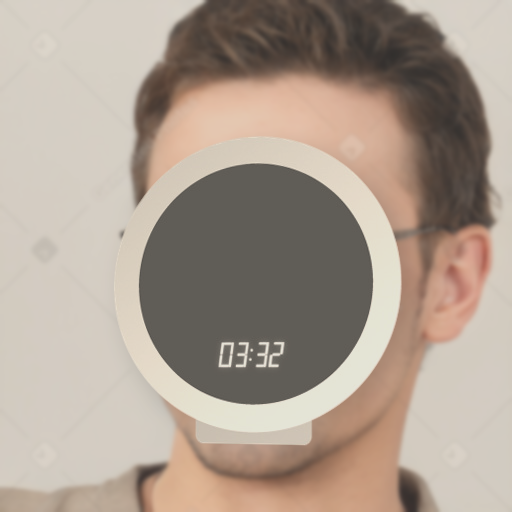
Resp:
h=3 m=32
